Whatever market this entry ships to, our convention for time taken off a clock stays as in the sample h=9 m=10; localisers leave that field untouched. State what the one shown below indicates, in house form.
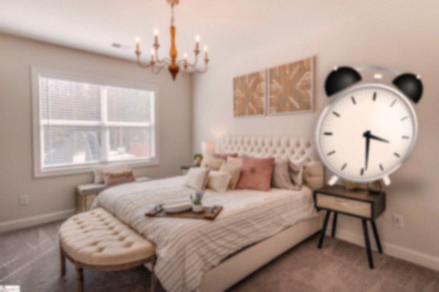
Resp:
h=3 m=29
